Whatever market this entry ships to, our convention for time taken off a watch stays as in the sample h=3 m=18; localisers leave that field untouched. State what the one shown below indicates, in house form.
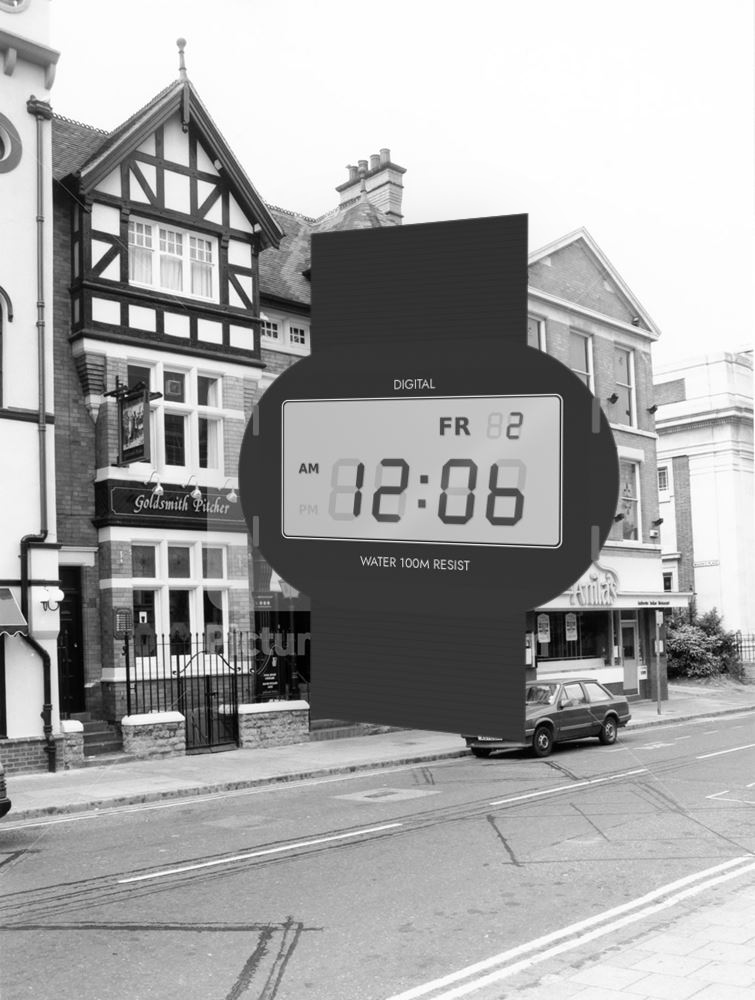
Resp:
h=12 m=6
